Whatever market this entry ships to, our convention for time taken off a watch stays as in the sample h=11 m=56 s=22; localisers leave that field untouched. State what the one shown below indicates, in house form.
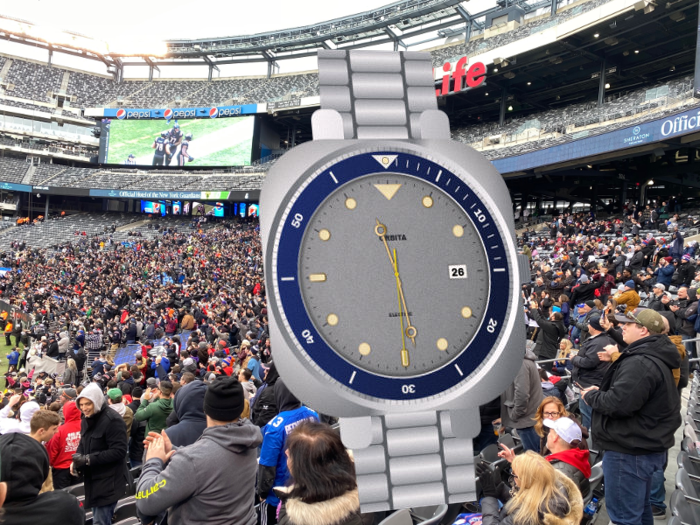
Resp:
h=11 m=28 s=30
